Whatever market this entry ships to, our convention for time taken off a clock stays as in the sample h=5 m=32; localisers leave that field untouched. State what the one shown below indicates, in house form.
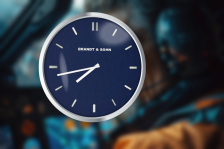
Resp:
h=7 m=43
